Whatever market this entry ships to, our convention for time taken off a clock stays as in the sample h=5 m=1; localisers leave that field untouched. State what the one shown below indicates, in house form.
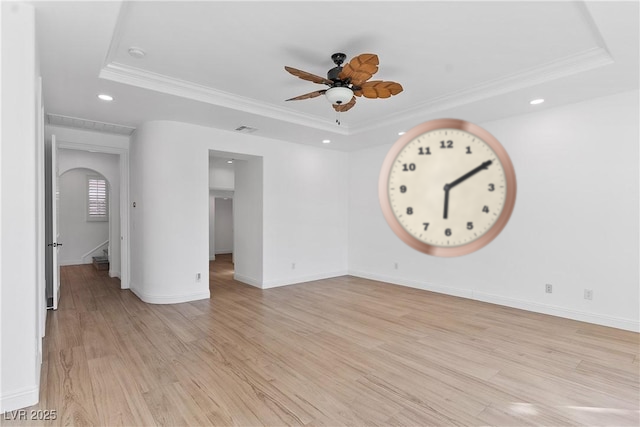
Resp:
h=6 m=10
